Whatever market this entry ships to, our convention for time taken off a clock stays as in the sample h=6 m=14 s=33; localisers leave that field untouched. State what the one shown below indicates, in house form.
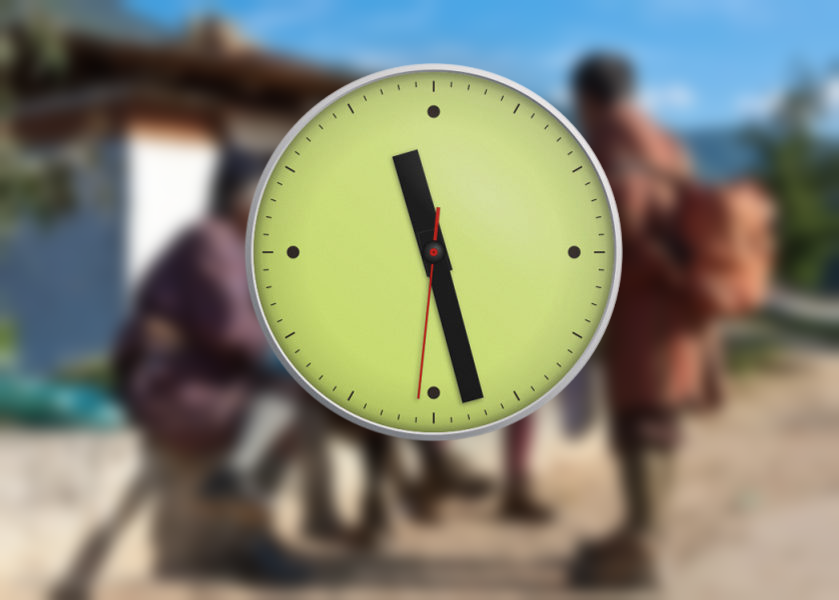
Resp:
h=11 m=27 s=31
